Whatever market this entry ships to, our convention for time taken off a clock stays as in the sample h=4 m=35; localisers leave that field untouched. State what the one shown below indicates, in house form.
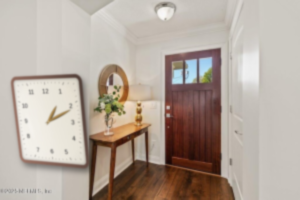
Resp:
h=1 m=11
